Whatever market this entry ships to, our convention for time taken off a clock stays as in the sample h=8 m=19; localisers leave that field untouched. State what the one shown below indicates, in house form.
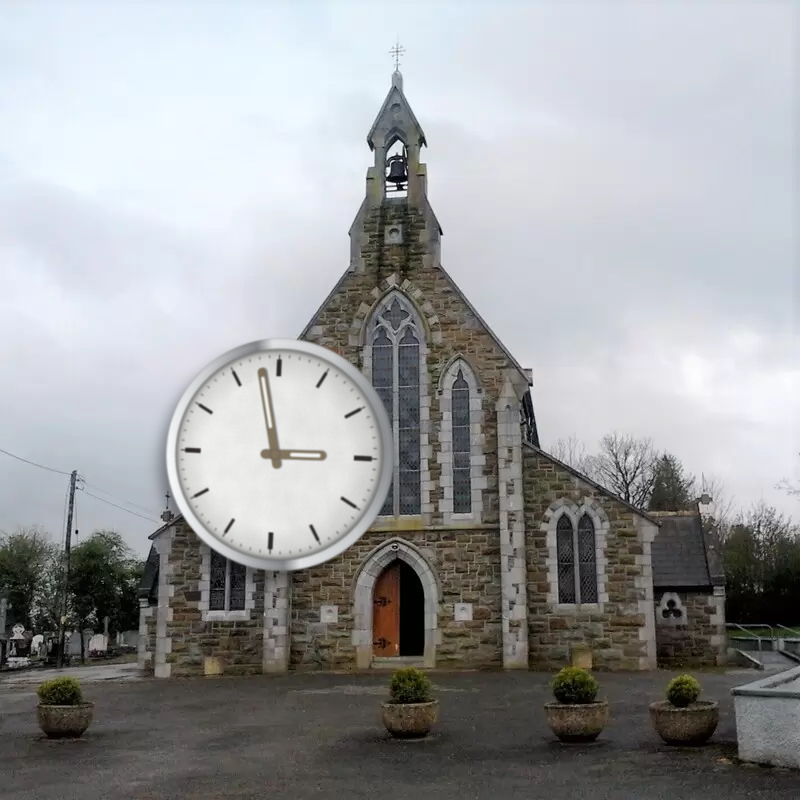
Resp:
h=2 m=58
